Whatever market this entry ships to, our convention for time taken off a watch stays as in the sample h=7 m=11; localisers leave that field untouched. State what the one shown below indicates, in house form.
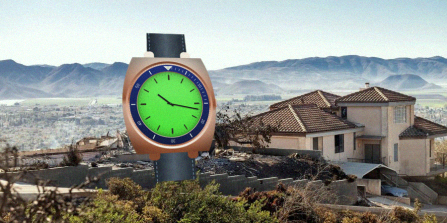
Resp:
h=10 m=17
